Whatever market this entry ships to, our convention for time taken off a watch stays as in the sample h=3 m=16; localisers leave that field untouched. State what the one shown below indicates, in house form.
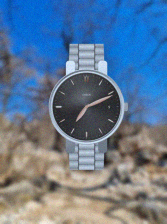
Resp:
h=7 m=11
